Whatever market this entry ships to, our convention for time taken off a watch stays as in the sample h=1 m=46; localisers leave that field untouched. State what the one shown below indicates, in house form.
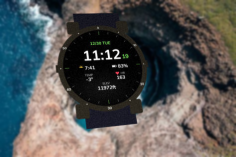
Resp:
h=11 m=12
